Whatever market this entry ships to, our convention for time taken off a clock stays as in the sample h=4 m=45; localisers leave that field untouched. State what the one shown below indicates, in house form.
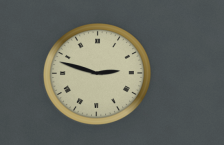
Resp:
h=2 m=48
